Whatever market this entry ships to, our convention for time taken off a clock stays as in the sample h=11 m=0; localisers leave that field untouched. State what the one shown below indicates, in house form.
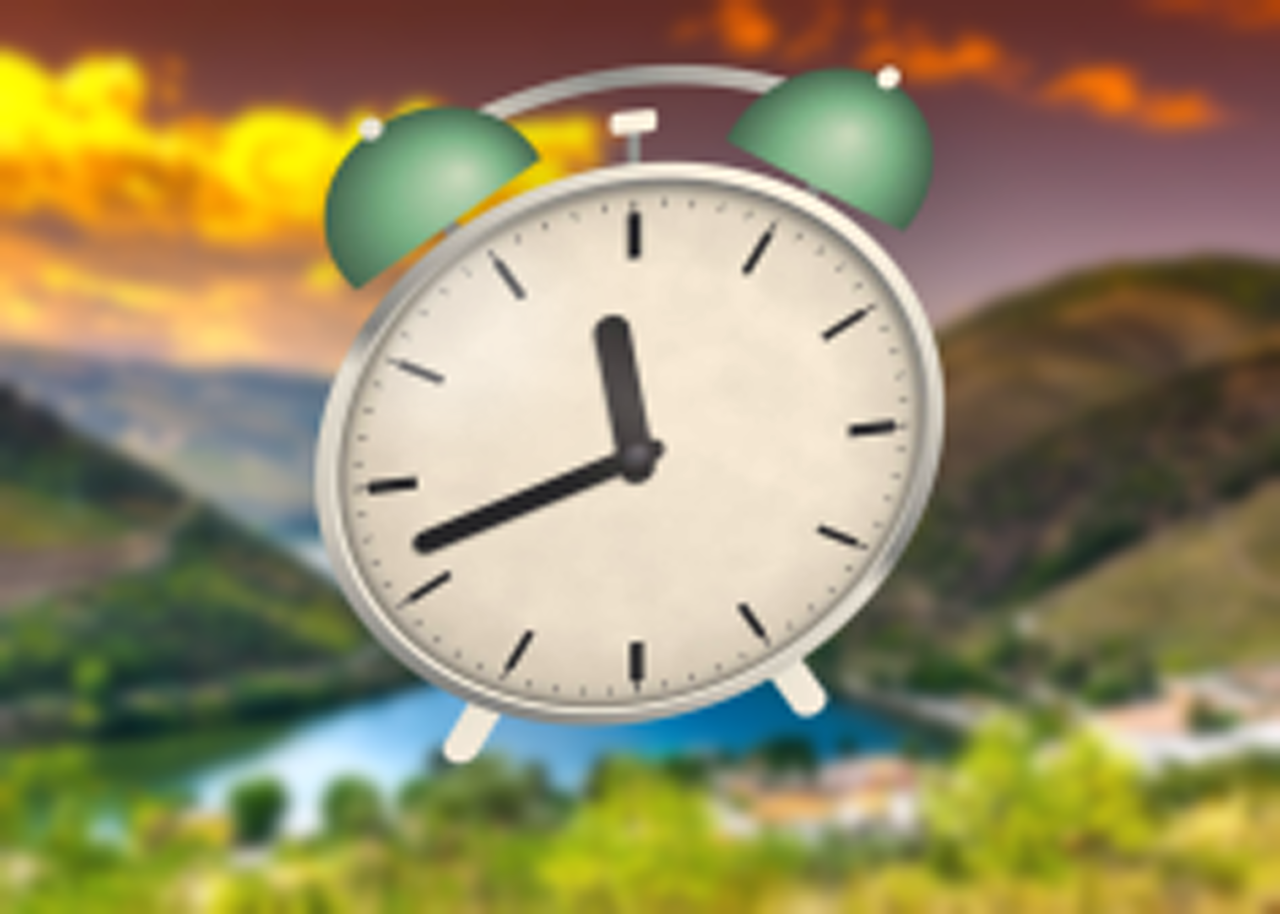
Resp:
h=11 m=42
